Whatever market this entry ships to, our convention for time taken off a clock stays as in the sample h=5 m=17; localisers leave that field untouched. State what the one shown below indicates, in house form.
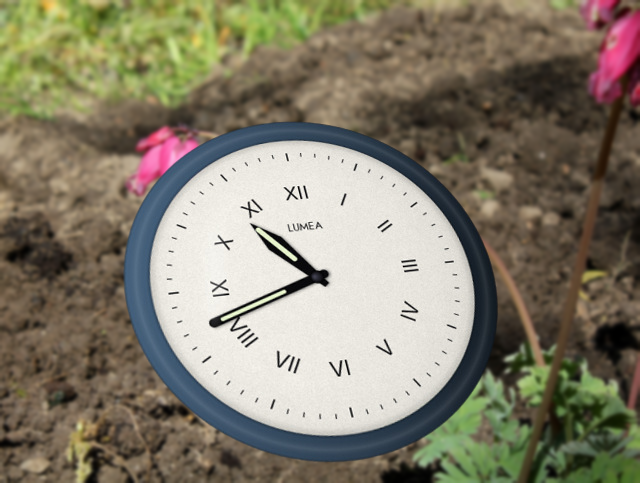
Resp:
h=10 m=42
